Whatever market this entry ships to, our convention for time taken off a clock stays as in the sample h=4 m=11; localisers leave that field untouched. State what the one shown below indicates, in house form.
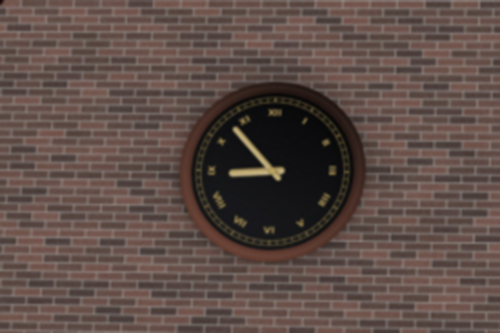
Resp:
h=8 m=53
